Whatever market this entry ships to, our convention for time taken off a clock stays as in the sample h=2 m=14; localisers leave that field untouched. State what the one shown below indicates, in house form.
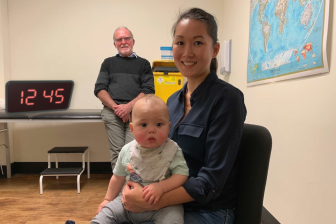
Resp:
h=12 m=45
